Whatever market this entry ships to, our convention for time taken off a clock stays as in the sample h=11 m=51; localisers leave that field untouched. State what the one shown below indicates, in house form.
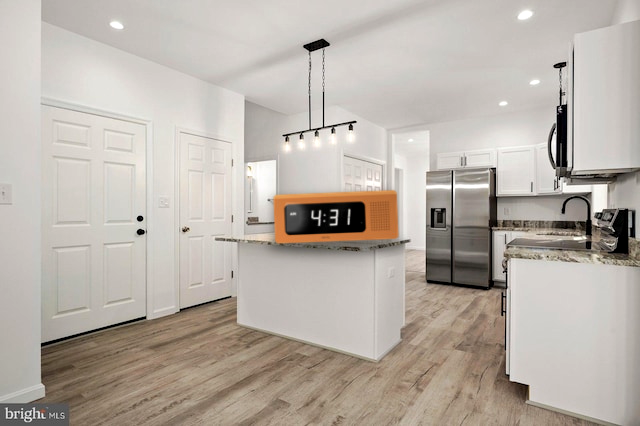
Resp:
h=4 m=31
